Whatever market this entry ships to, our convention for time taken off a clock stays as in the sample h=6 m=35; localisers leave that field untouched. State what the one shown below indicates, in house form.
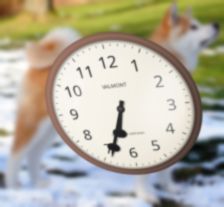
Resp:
h=6 m=34
